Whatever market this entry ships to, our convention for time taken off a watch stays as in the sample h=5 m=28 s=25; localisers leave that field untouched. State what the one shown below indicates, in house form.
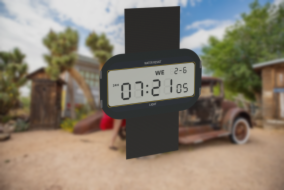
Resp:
h=7 m=21 s=5
